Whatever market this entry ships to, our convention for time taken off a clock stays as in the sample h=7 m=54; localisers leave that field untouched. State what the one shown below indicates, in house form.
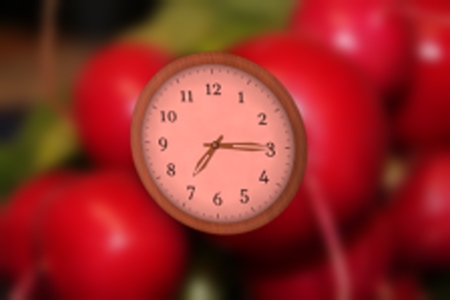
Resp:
h=7 m=15
